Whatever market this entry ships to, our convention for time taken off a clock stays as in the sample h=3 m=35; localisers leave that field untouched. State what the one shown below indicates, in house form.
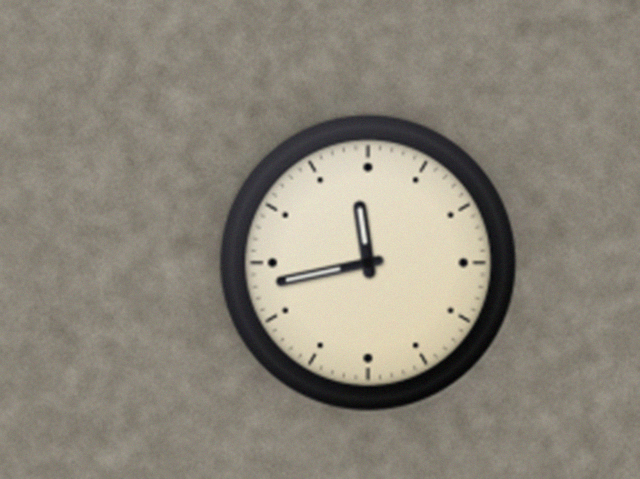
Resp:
h=11 m=43
